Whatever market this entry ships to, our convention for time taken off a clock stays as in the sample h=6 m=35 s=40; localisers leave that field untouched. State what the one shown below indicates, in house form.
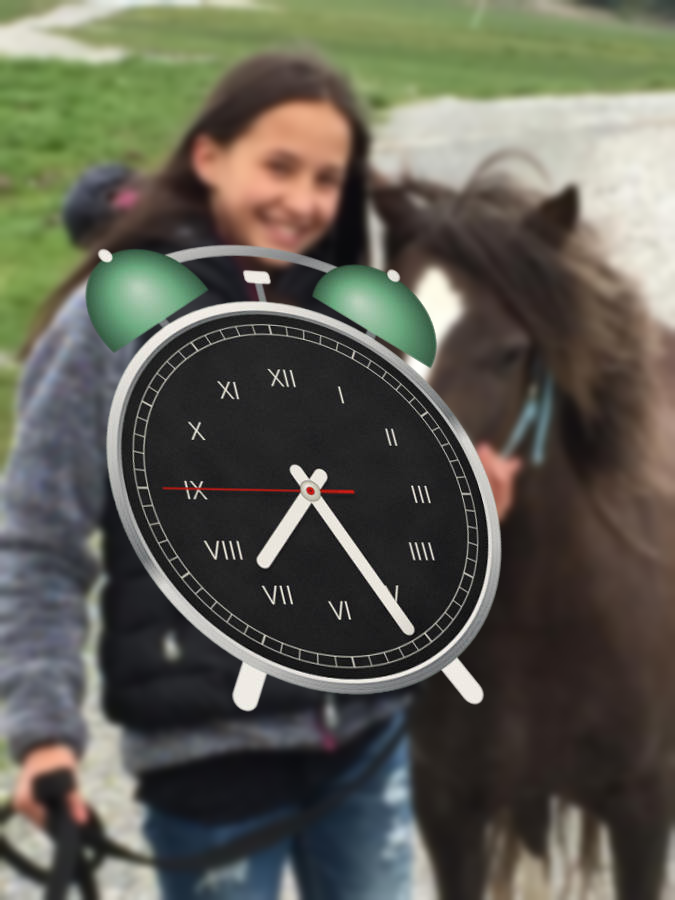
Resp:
h=7 m=25 s=45
